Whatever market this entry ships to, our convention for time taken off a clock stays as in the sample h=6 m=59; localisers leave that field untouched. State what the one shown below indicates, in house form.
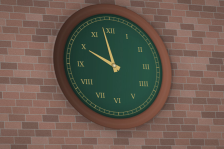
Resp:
h=9 m=58
